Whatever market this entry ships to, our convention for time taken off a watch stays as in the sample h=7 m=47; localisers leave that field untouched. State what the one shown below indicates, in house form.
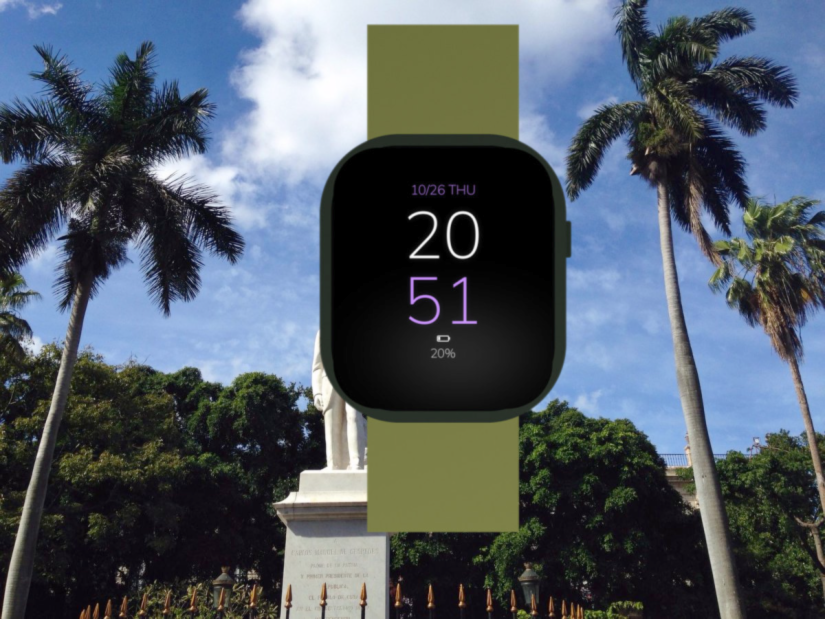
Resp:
h=20 m=51
